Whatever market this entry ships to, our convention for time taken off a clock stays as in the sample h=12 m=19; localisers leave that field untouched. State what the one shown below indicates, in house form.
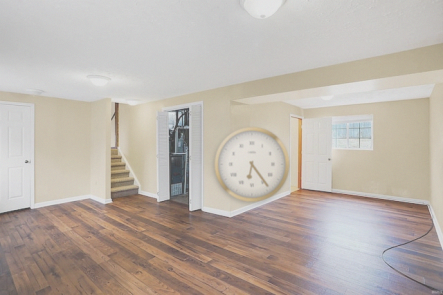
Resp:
h=6 m=24
